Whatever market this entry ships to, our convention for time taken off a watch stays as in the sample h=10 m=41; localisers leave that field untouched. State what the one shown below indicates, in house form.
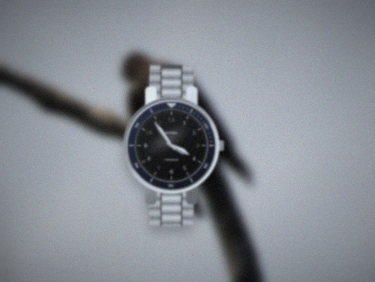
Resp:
h=3 m=54
